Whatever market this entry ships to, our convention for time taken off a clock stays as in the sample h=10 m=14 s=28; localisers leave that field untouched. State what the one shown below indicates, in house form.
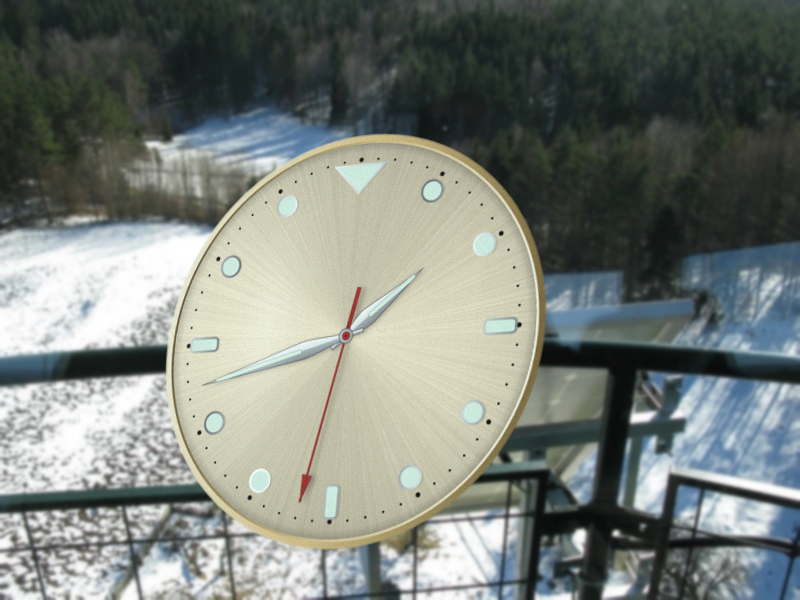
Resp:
h=1 m=42 s=32
